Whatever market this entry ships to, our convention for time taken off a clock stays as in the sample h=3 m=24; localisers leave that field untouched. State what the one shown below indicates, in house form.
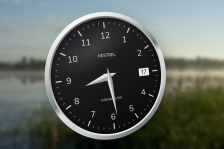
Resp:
h=8 m=29
